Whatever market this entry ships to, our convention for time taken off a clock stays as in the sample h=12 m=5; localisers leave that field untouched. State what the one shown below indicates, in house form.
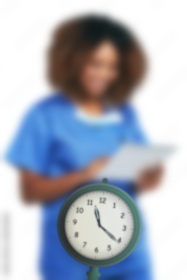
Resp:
h=11 m=21
